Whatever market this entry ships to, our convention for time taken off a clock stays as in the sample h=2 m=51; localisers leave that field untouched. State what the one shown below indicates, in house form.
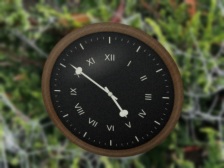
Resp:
h=4 m=51
